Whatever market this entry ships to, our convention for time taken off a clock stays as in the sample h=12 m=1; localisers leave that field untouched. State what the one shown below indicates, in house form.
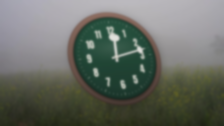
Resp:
h=12 m=13
